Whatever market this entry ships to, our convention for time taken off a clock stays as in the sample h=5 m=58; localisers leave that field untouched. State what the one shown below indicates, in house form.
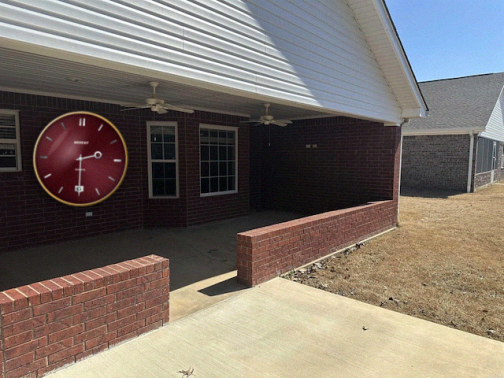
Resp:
h=2 m=30
